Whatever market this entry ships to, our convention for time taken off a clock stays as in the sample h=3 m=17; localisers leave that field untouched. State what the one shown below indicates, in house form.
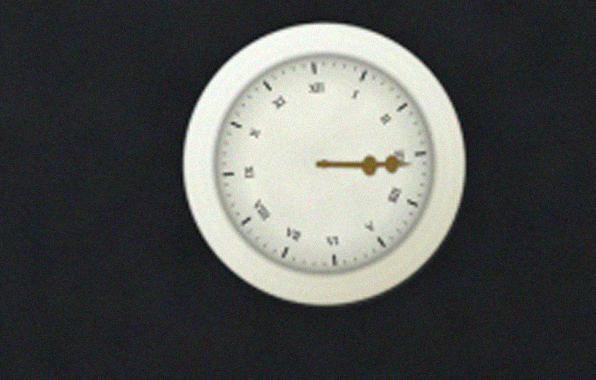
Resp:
h=3 m=16
